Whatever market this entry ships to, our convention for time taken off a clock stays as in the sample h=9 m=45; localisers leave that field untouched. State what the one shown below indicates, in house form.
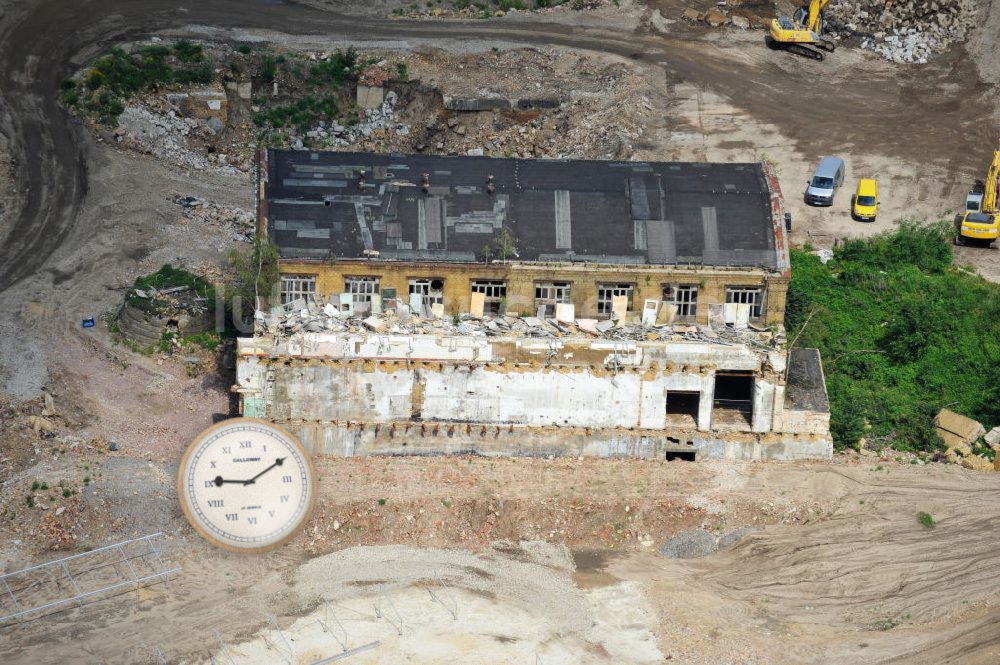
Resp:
h=9 m=10
